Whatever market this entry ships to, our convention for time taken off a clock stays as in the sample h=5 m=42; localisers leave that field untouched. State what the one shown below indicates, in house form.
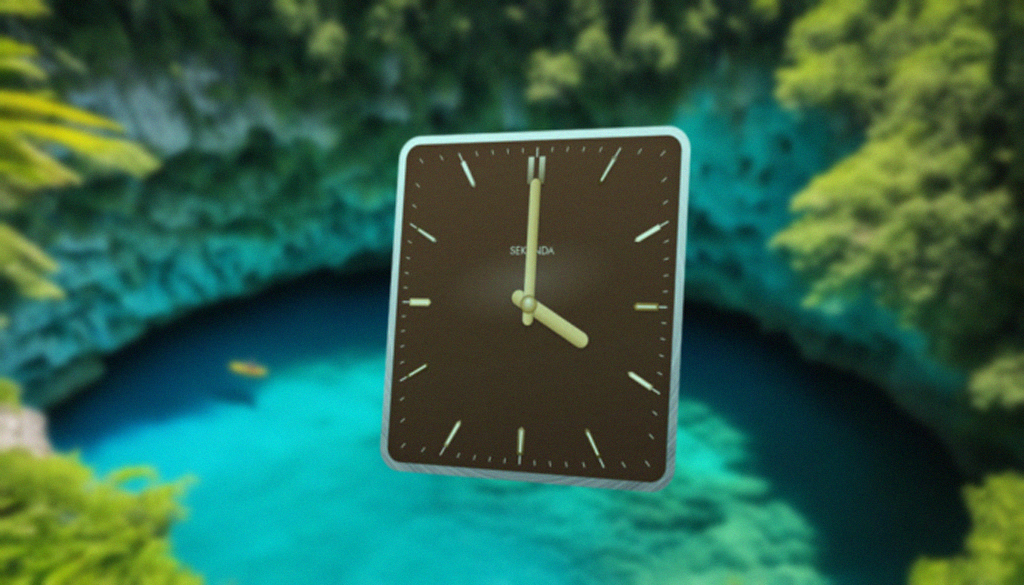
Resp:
h=4 m=0
